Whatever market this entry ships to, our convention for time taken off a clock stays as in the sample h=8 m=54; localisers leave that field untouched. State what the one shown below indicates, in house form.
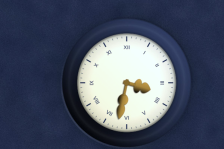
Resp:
h=3 m=32
